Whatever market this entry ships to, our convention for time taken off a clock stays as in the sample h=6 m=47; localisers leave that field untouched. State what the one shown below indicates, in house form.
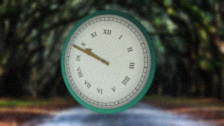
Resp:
h=9 m=48
